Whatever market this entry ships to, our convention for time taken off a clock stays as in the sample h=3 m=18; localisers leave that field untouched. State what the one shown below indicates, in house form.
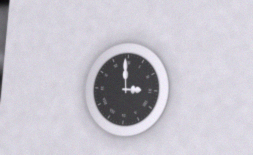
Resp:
h=2 m=59
